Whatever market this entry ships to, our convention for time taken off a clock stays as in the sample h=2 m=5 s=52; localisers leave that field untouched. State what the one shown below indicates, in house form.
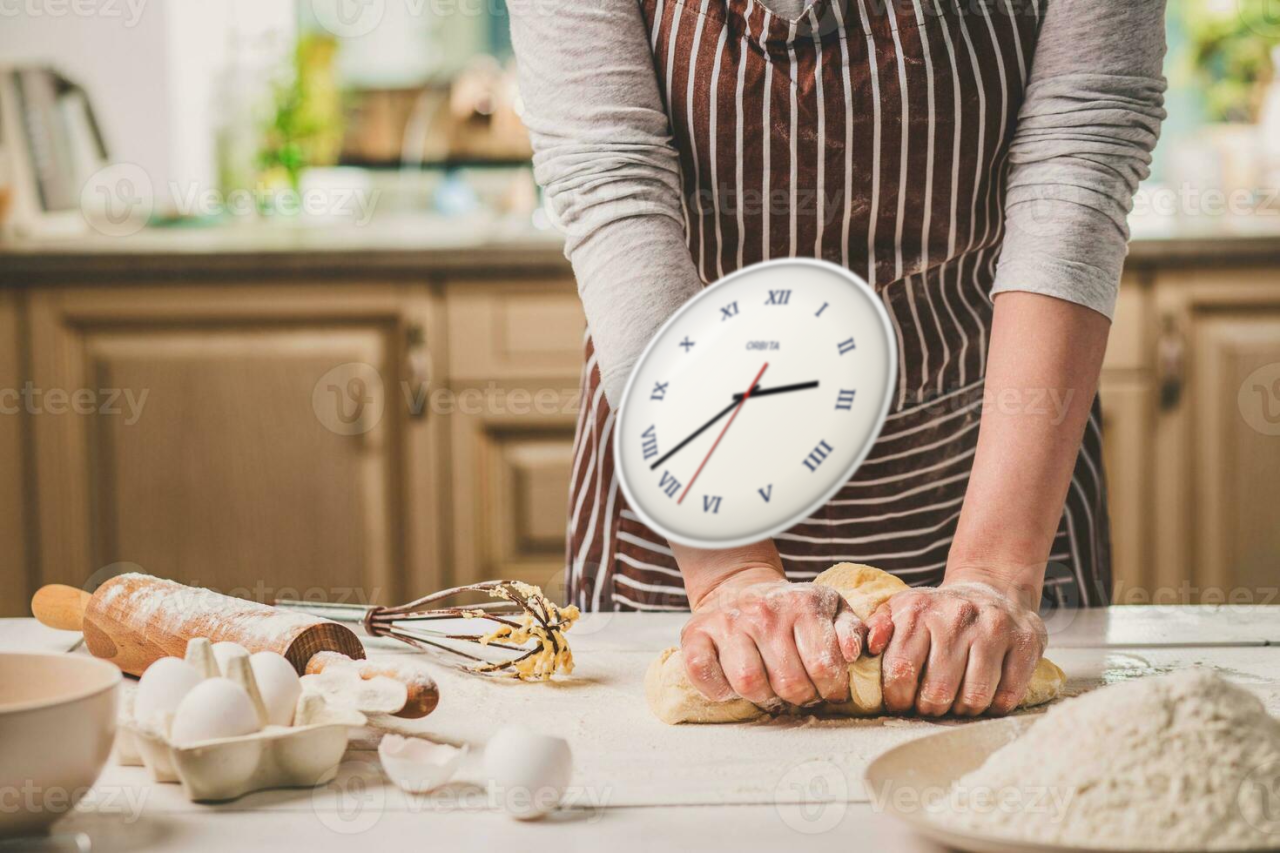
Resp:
h=2 m=37 s=33
